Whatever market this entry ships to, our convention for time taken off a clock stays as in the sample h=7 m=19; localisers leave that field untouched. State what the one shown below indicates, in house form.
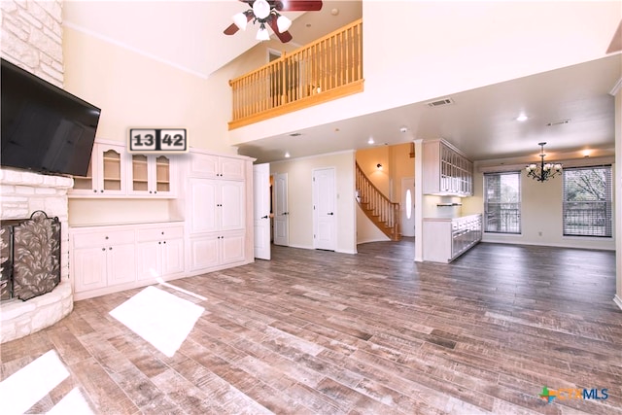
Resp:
h=13 m=42
